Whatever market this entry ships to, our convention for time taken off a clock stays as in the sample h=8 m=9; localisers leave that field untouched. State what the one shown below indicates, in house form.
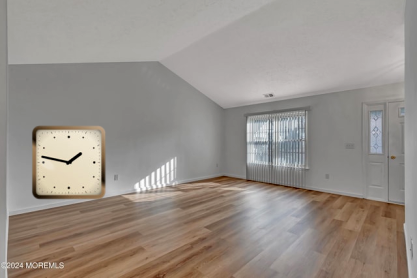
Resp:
h=1 m=47
